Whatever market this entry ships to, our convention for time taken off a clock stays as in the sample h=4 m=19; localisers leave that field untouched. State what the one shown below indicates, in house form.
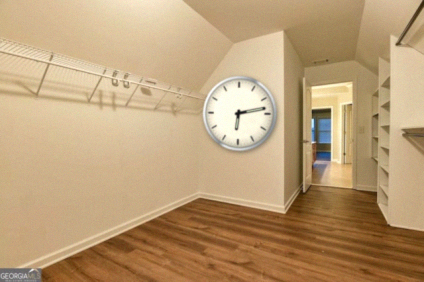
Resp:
h=6 m=13
